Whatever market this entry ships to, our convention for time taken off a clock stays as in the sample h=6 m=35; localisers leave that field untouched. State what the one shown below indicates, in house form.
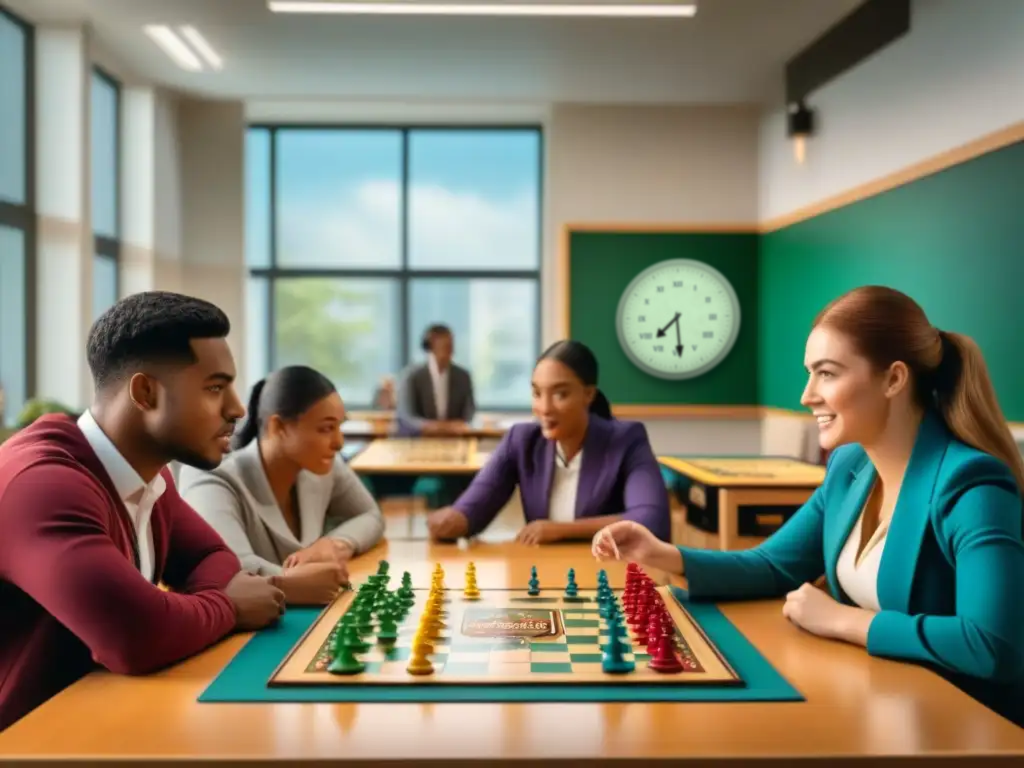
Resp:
h=7 m=29
